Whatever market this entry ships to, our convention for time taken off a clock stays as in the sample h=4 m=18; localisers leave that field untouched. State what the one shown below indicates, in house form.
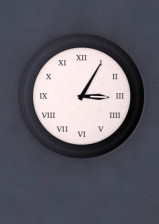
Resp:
h=3 m=5
